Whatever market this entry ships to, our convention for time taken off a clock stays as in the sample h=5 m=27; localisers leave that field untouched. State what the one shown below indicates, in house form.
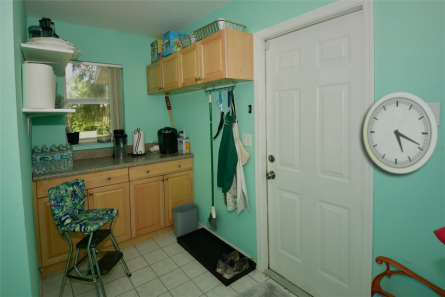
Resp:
h=5 m=19
